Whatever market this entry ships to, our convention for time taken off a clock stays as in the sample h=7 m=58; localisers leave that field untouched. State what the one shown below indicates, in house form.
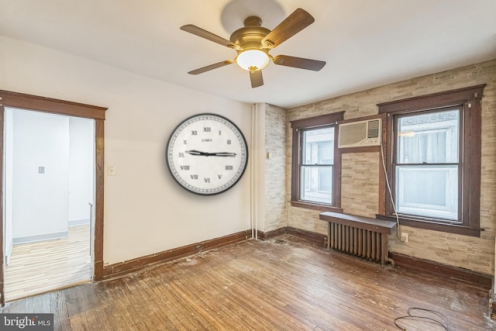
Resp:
h=9 m=15
